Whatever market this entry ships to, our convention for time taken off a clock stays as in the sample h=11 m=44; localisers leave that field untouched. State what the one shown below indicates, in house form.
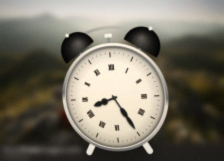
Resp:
h=8 m=25
